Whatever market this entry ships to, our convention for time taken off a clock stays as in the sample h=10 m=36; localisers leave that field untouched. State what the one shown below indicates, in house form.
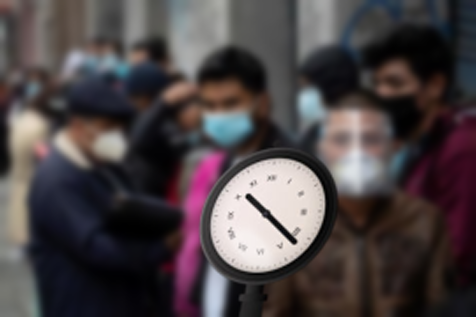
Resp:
h=10 m=22
